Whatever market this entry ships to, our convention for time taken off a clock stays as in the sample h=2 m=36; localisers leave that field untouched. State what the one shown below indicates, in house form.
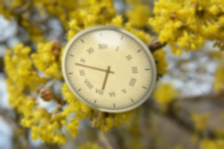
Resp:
h=6 m=48
